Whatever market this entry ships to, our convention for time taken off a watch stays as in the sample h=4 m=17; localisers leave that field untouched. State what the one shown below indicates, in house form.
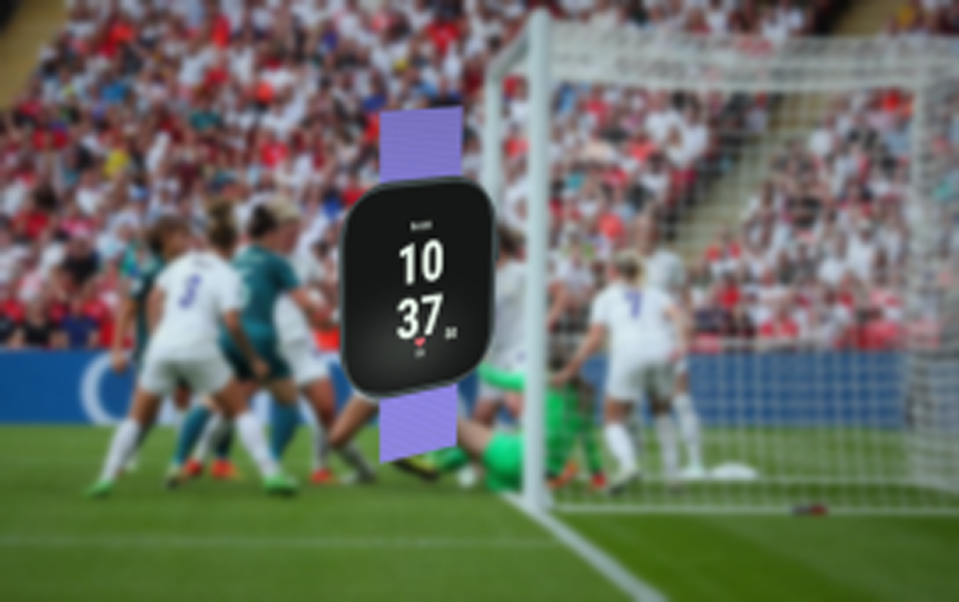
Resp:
h=10 m=37
